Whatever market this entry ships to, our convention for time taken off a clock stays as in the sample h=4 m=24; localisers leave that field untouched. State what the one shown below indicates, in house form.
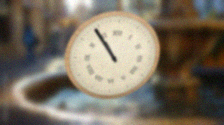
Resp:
h=10 m=54
